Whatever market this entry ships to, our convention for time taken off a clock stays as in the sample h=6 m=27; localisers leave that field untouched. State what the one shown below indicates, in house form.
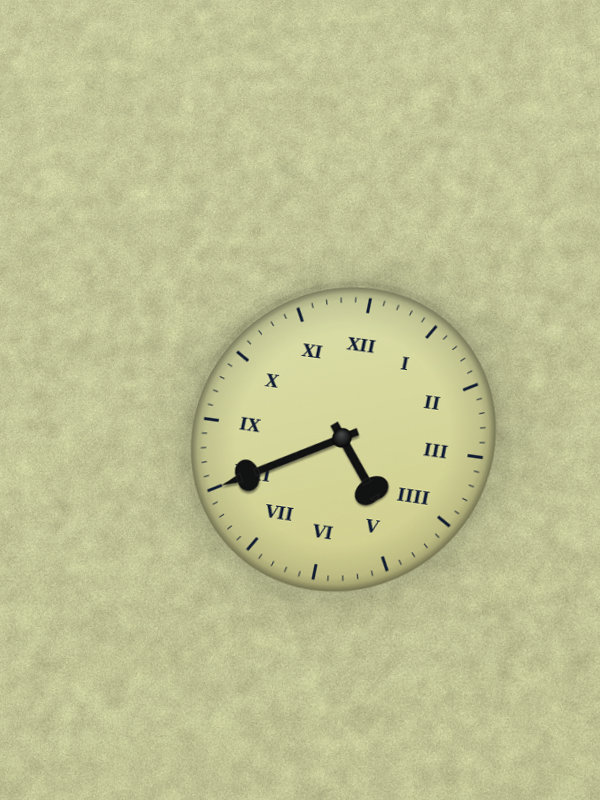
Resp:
h=4 m=40
